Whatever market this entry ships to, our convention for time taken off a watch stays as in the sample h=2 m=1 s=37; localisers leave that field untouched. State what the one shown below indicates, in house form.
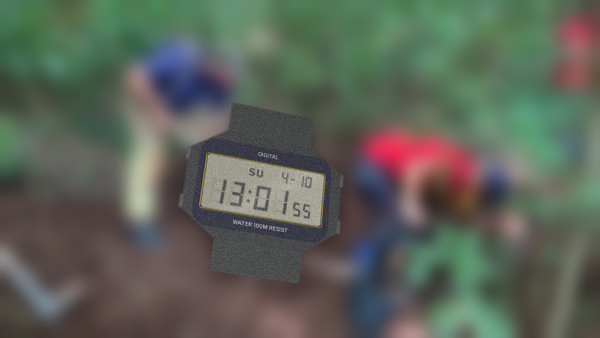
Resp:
h=13 m=1 s=55
